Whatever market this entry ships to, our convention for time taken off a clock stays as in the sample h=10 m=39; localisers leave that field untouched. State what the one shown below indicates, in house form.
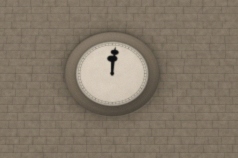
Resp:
h=12 m=1
